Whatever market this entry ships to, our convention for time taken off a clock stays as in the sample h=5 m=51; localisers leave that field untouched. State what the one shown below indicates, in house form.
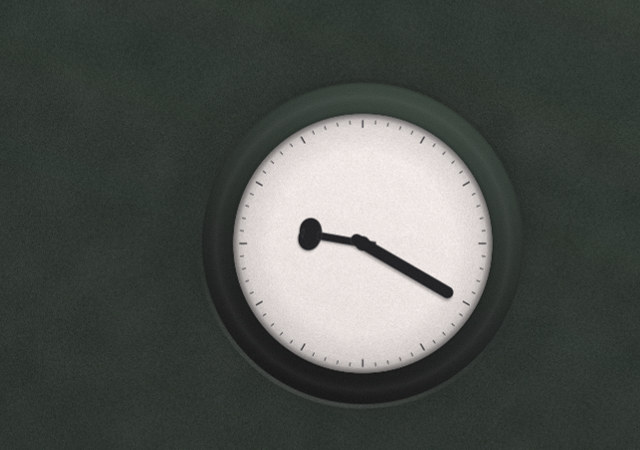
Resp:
h=9 m=20
